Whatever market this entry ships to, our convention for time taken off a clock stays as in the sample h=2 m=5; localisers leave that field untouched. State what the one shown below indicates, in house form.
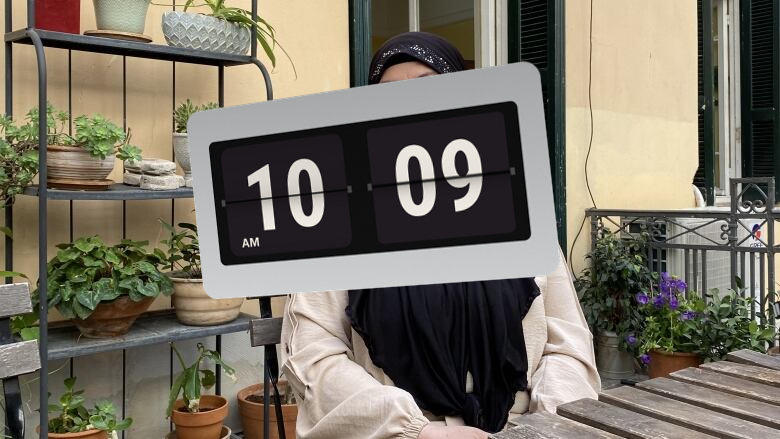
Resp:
h=10 m=9
